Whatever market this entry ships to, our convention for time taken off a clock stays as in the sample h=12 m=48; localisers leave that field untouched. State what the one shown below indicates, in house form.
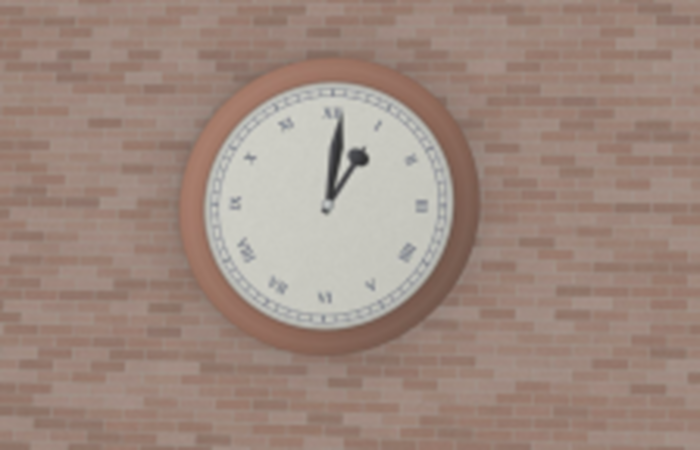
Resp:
h=1 m=1
